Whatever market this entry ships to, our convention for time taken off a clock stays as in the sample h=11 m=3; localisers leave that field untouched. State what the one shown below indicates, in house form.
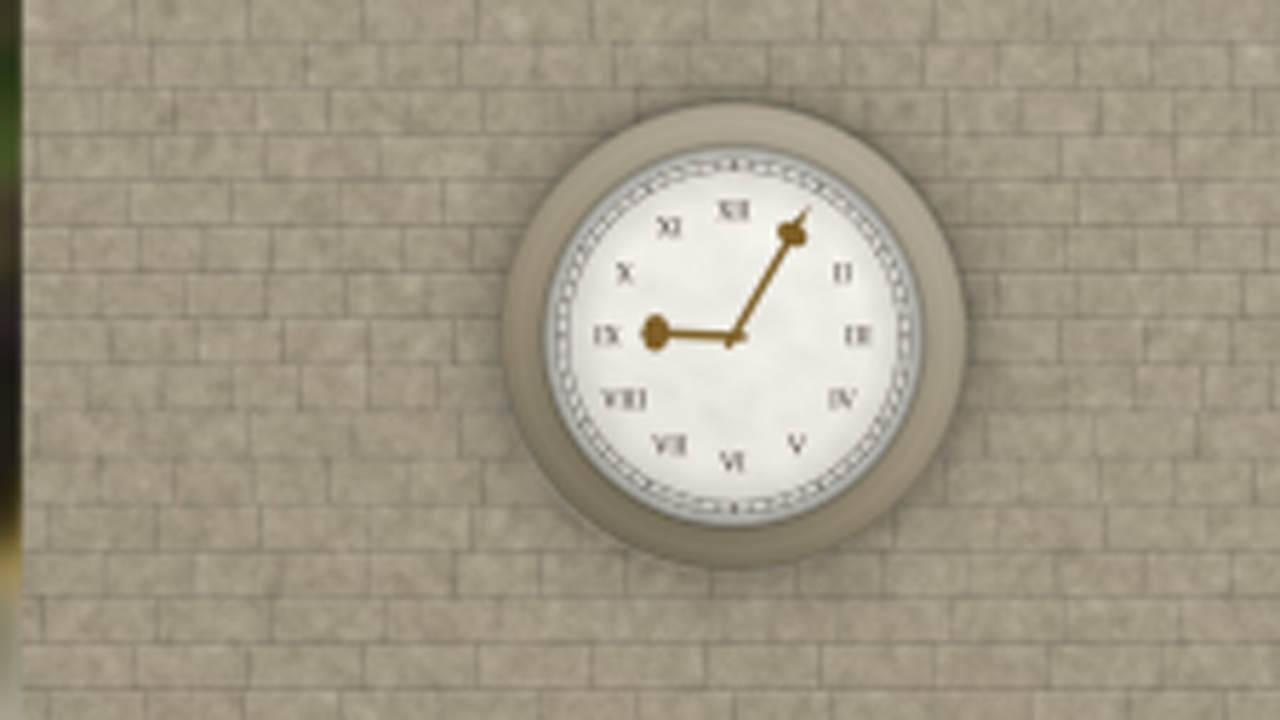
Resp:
h=9 m=5
